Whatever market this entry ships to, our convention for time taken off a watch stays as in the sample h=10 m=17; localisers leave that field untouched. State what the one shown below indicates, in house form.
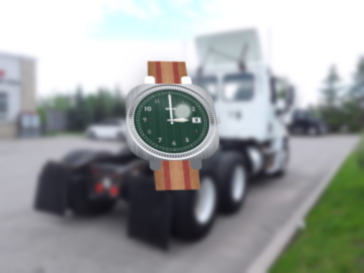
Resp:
h=3 m=0
